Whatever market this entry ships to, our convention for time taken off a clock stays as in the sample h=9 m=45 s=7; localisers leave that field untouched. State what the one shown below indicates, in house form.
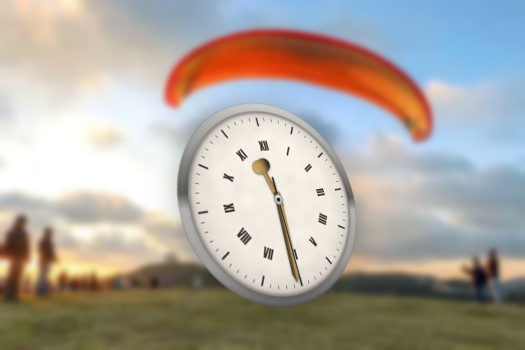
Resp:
h=11 m=30 s=30
